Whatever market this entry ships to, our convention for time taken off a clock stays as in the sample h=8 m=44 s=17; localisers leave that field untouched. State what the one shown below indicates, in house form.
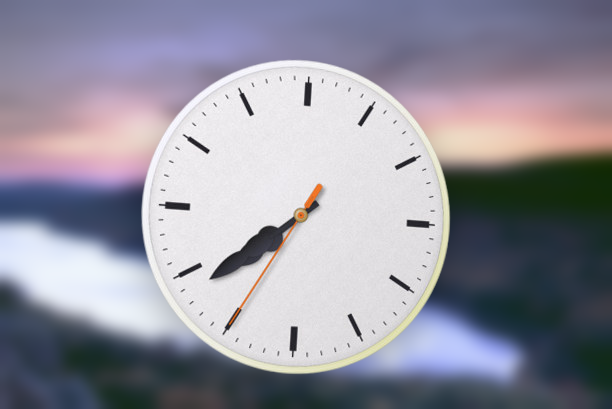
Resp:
h=7 m=38 s=35
